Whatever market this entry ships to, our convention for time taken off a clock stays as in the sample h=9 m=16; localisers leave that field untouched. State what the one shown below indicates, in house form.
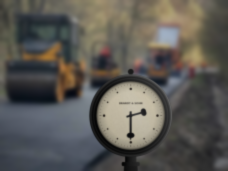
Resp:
h=2 m=30
